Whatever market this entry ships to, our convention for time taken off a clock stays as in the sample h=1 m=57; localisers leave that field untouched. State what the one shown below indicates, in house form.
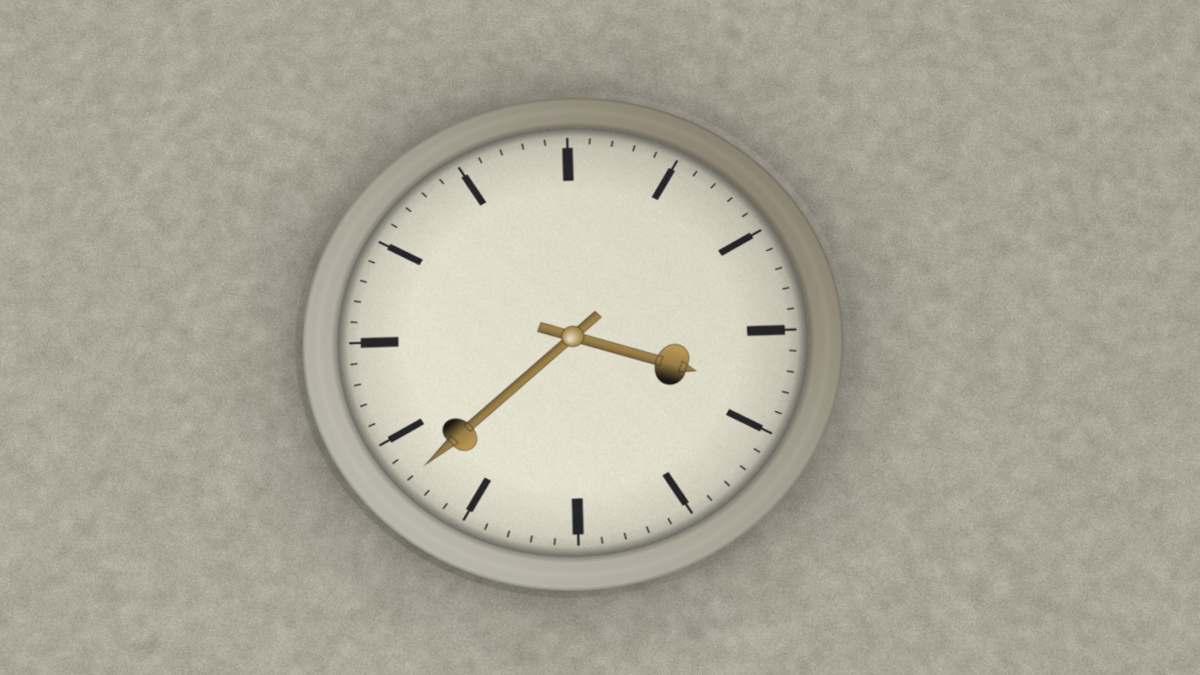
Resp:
h=3 m=38
